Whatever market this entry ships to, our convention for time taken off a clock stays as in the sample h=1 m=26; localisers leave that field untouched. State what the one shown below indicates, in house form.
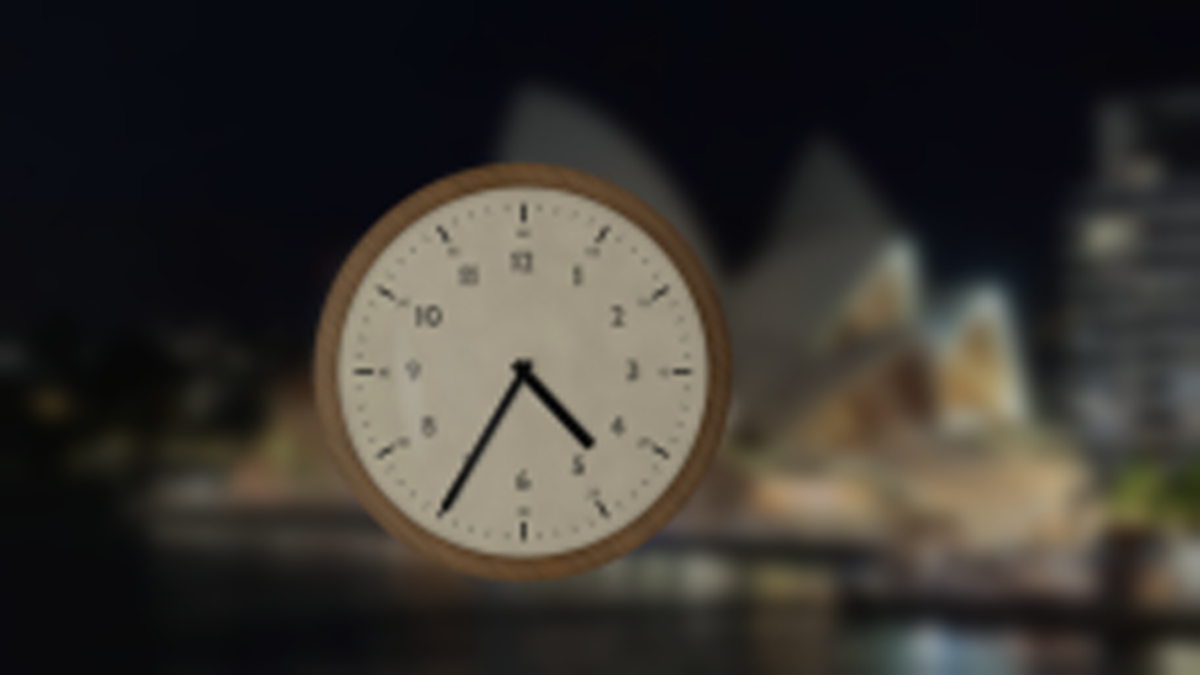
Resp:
h=4 m=35
